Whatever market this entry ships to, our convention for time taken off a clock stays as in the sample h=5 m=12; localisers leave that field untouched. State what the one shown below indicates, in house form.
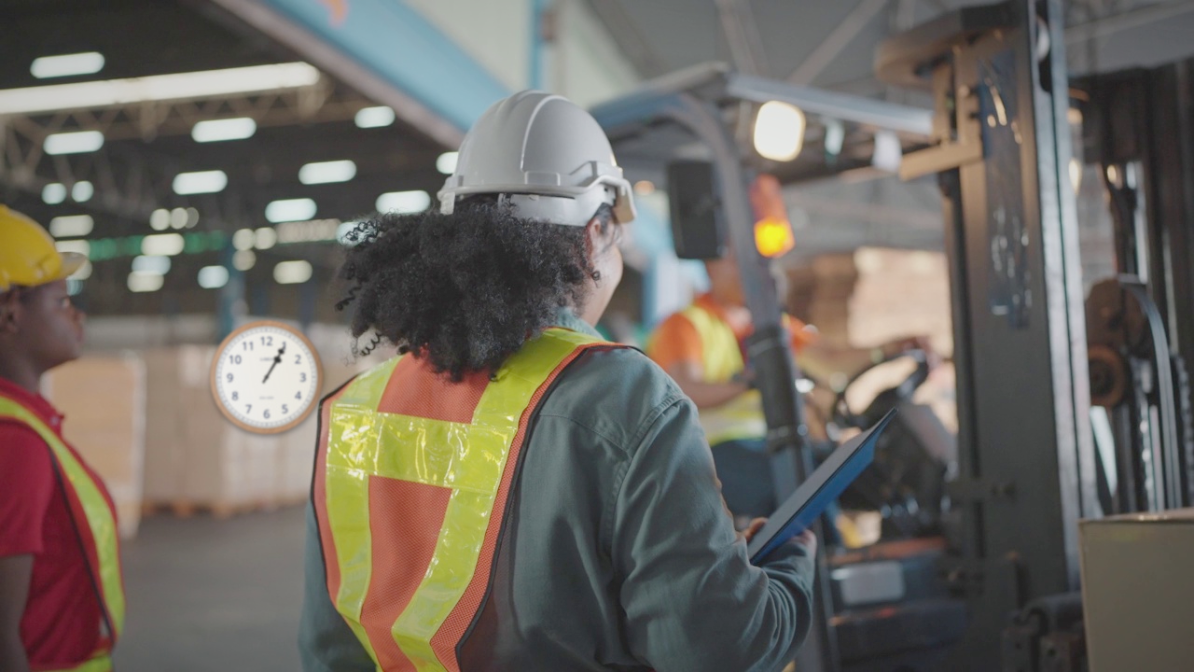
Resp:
h=1 m=5
